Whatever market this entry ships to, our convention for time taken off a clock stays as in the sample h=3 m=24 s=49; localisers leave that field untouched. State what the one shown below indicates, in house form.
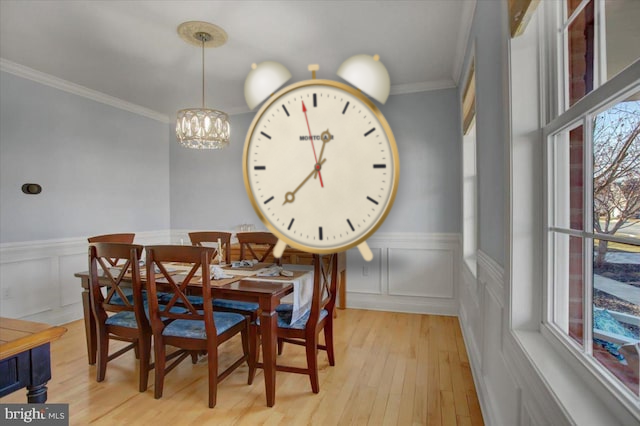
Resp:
h=12 m=37 s=58
